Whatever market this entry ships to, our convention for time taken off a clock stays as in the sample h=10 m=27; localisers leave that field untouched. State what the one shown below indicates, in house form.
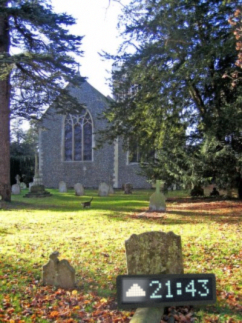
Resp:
h=21 m=43
